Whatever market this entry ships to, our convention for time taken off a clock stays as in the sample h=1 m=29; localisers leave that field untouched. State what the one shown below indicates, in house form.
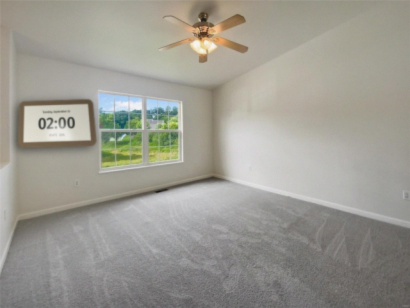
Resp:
h=2 m=0
